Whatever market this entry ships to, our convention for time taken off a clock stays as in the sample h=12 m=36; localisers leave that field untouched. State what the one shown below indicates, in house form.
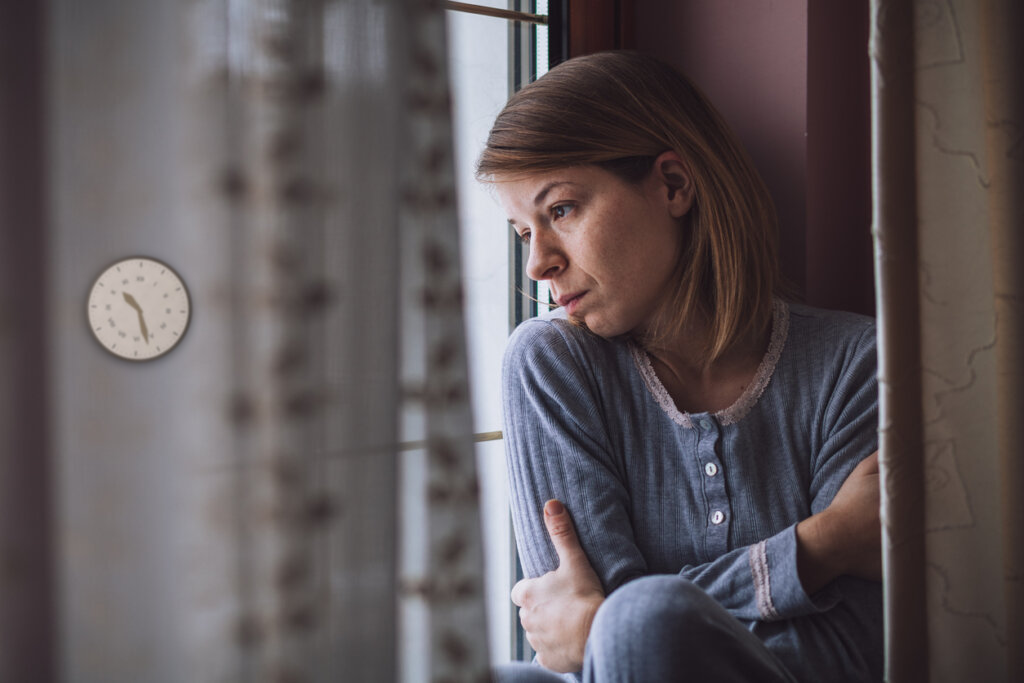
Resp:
h=10 m=27
